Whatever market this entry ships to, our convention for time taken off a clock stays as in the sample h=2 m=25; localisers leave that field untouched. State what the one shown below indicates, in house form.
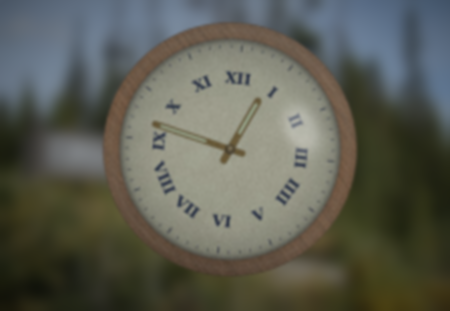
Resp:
h=12 m=47
